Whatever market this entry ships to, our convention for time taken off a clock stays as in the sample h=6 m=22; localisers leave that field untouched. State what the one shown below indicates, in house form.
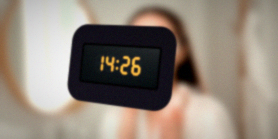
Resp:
h=14 m=26
